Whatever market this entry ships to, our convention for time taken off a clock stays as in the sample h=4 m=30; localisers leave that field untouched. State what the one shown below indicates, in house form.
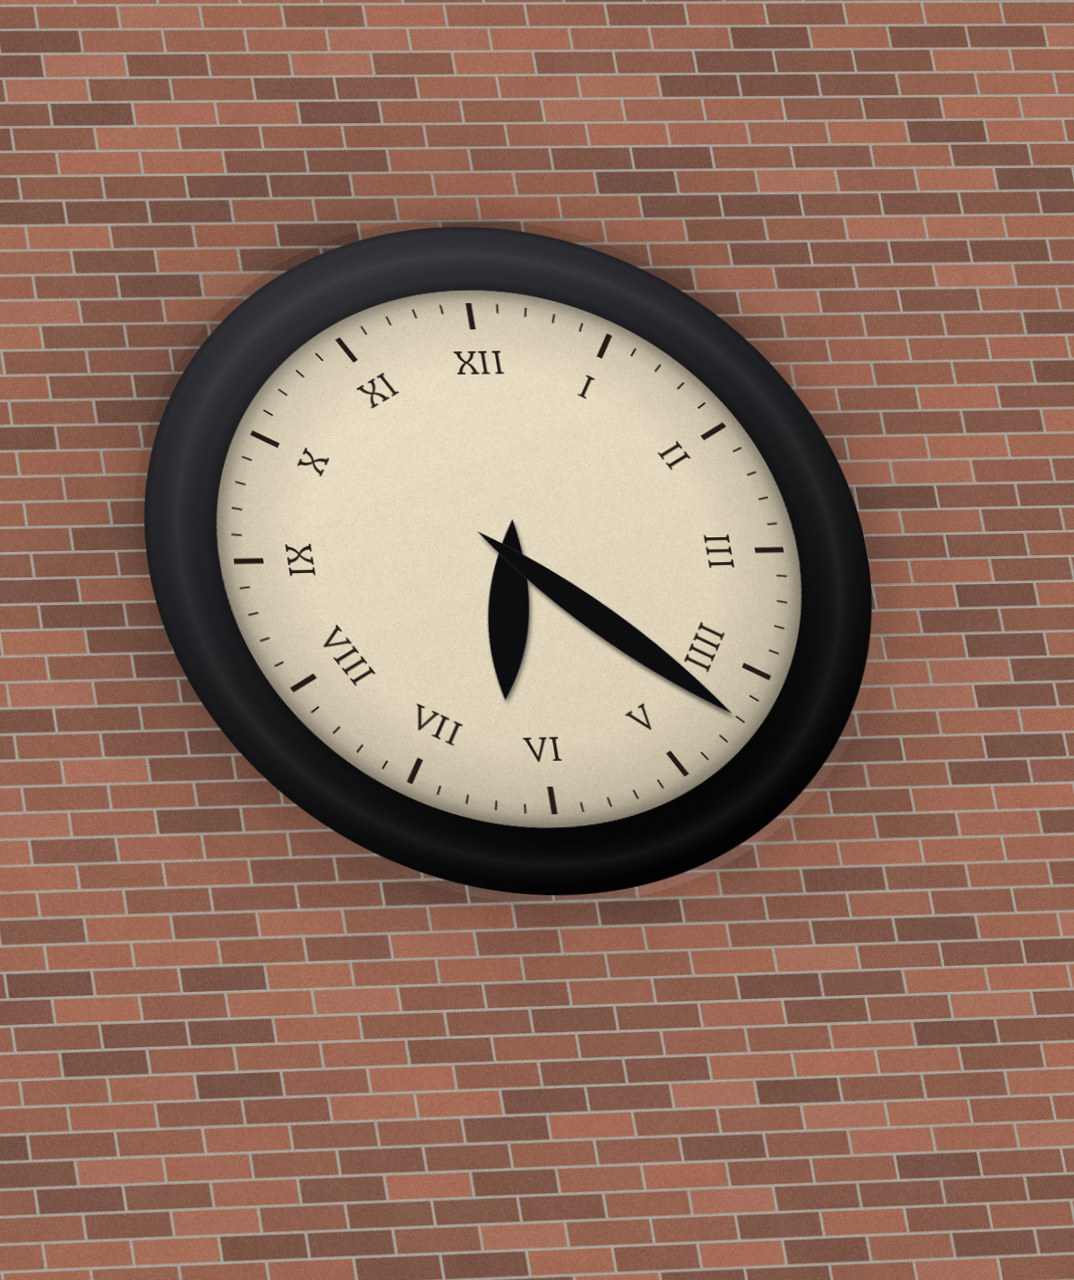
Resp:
h=6 m=22
